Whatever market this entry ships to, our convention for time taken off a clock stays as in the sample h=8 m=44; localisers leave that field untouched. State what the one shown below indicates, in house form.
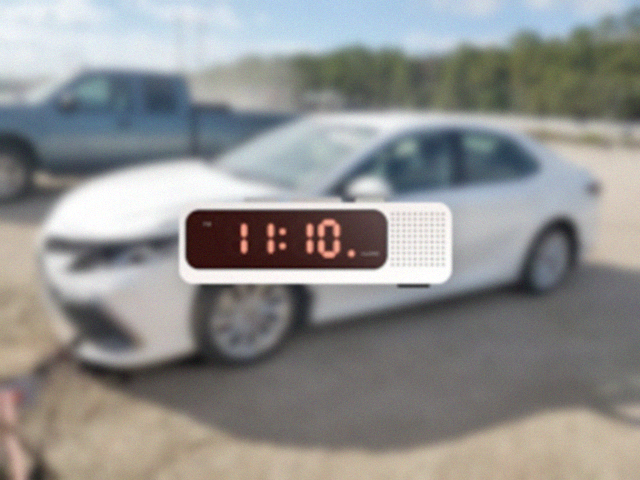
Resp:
h=11 m=10
